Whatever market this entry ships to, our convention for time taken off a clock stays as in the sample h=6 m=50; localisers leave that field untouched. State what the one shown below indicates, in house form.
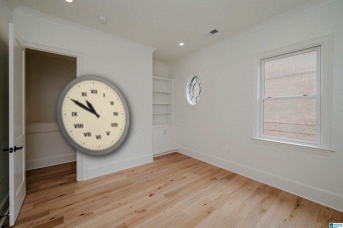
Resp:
h=10 m=50
